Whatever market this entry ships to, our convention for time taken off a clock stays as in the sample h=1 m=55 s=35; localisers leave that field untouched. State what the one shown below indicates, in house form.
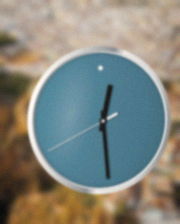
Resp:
h=12 m=29 s=41
